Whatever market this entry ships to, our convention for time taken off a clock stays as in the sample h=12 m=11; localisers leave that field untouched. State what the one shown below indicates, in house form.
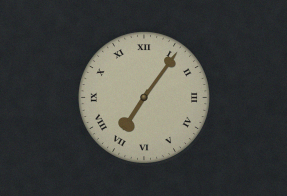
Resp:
h=7 m=6
